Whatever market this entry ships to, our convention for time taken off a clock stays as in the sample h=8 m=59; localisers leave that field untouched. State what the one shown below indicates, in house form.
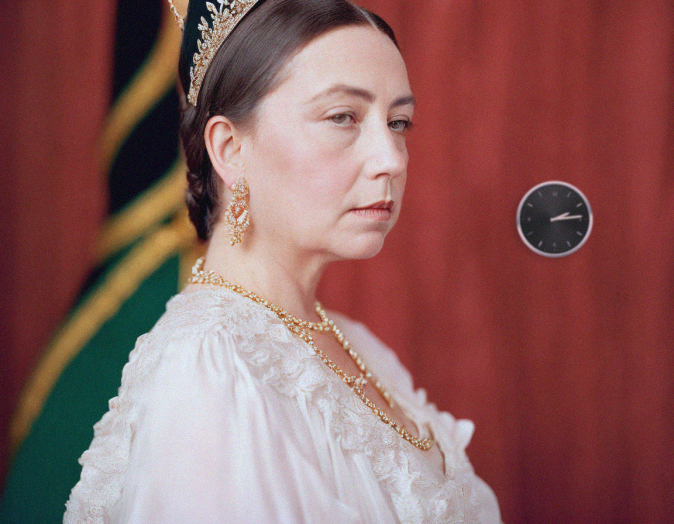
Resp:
h=2 m=14
